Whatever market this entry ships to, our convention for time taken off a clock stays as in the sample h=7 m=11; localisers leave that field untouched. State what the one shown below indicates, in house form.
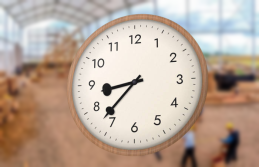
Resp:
h=8 m=37
